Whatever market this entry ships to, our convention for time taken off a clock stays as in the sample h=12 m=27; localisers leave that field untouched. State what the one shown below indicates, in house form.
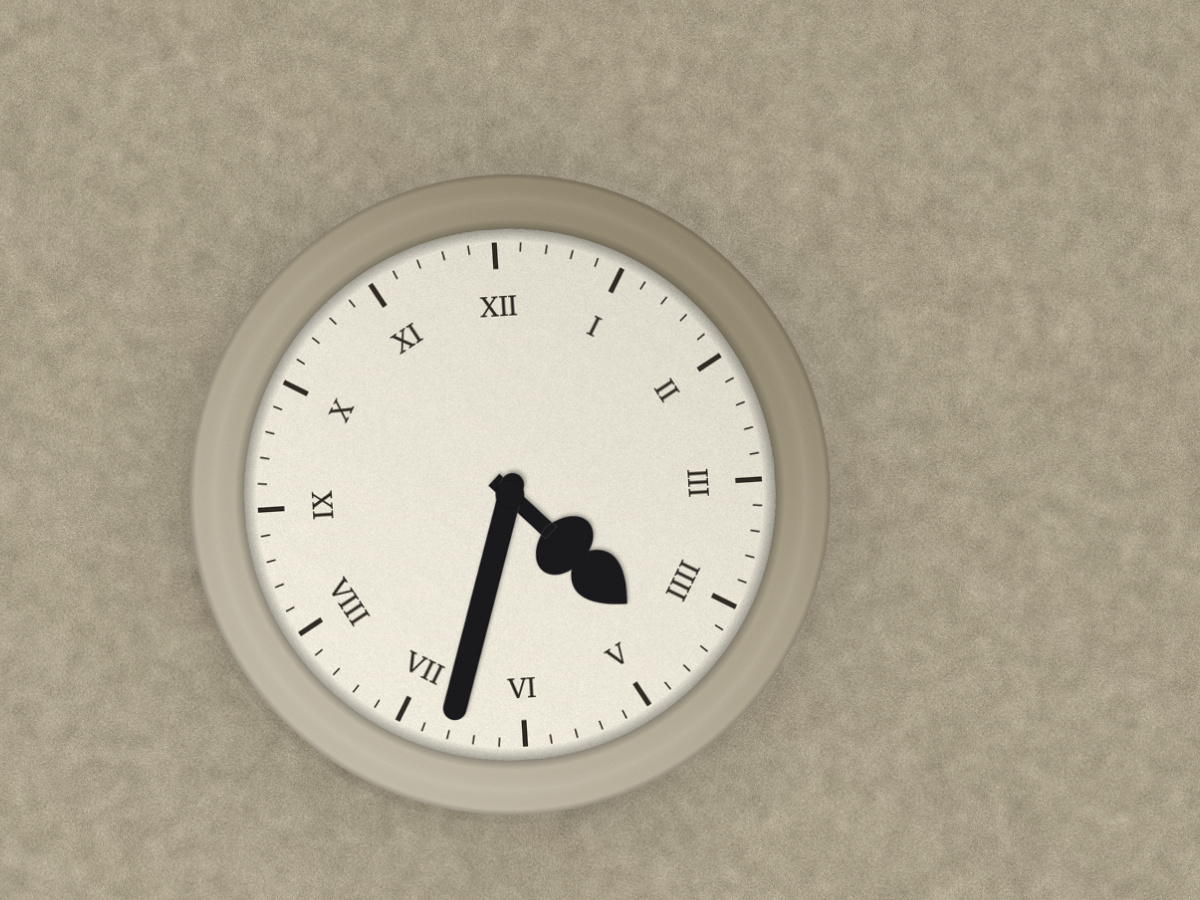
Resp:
h=4 m=33
